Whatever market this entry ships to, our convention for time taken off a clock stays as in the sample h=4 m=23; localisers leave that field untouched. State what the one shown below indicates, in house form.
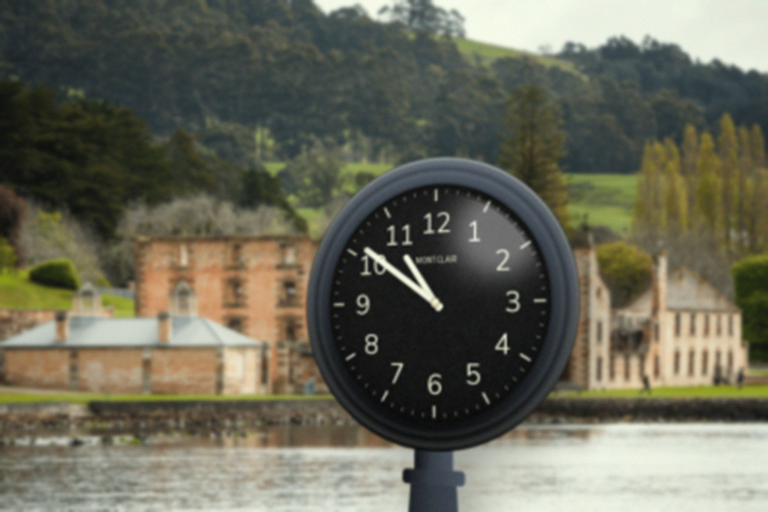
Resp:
h=10 m=51
